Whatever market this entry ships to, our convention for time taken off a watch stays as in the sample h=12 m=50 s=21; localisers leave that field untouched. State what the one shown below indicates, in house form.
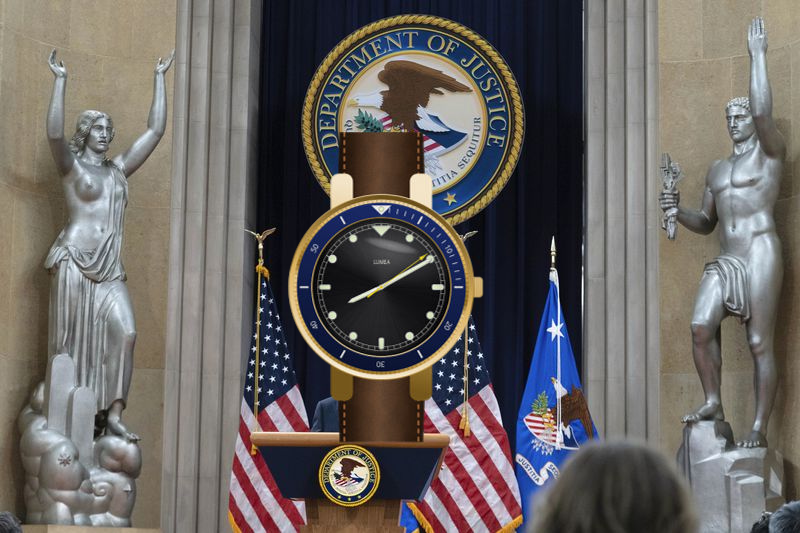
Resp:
h=8 m=10 s=9
